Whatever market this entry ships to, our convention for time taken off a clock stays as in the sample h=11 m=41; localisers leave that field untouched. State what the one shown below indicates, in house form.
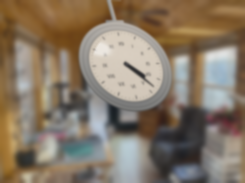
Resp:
h=4 m=23
